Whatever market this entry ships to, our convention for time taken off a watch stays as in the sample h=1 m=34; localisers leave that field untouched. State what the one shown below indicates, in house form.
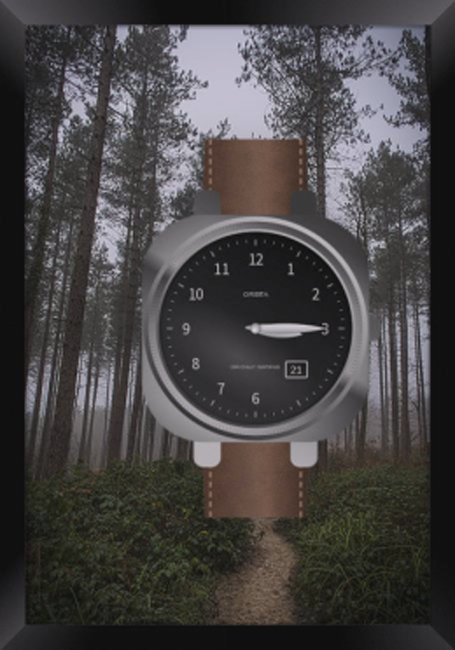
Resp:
h=3 m=15
